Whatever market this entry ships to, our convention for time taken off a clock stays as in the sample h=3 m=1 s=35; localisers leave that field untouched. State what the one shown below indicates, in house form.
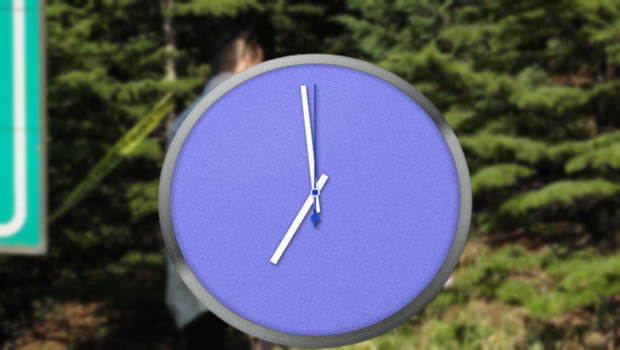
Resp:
h=6 m=59 s=0
